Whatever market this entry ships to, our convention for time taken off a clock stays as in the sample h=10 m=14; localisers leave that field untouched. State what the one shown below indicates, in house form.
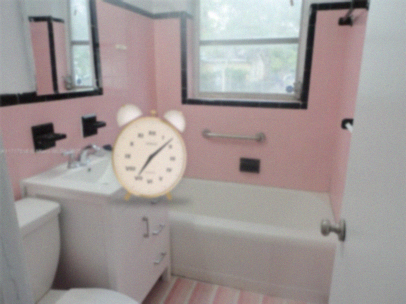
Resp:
h=7 m=8
